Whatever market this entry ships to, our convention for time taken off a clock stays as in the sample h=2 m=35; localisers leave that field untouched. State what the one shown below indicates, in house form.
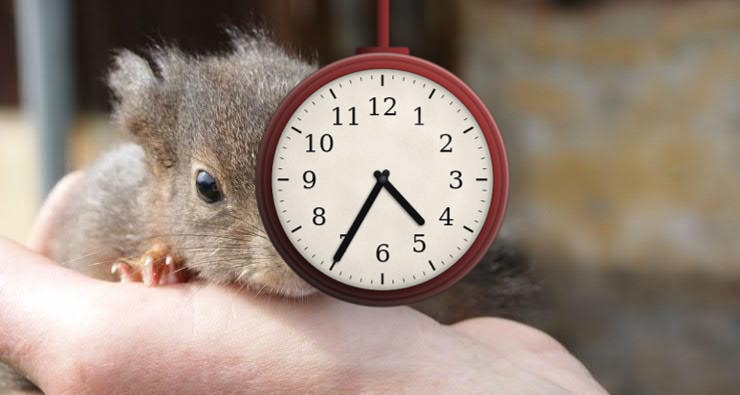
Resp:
h=4 m=35
